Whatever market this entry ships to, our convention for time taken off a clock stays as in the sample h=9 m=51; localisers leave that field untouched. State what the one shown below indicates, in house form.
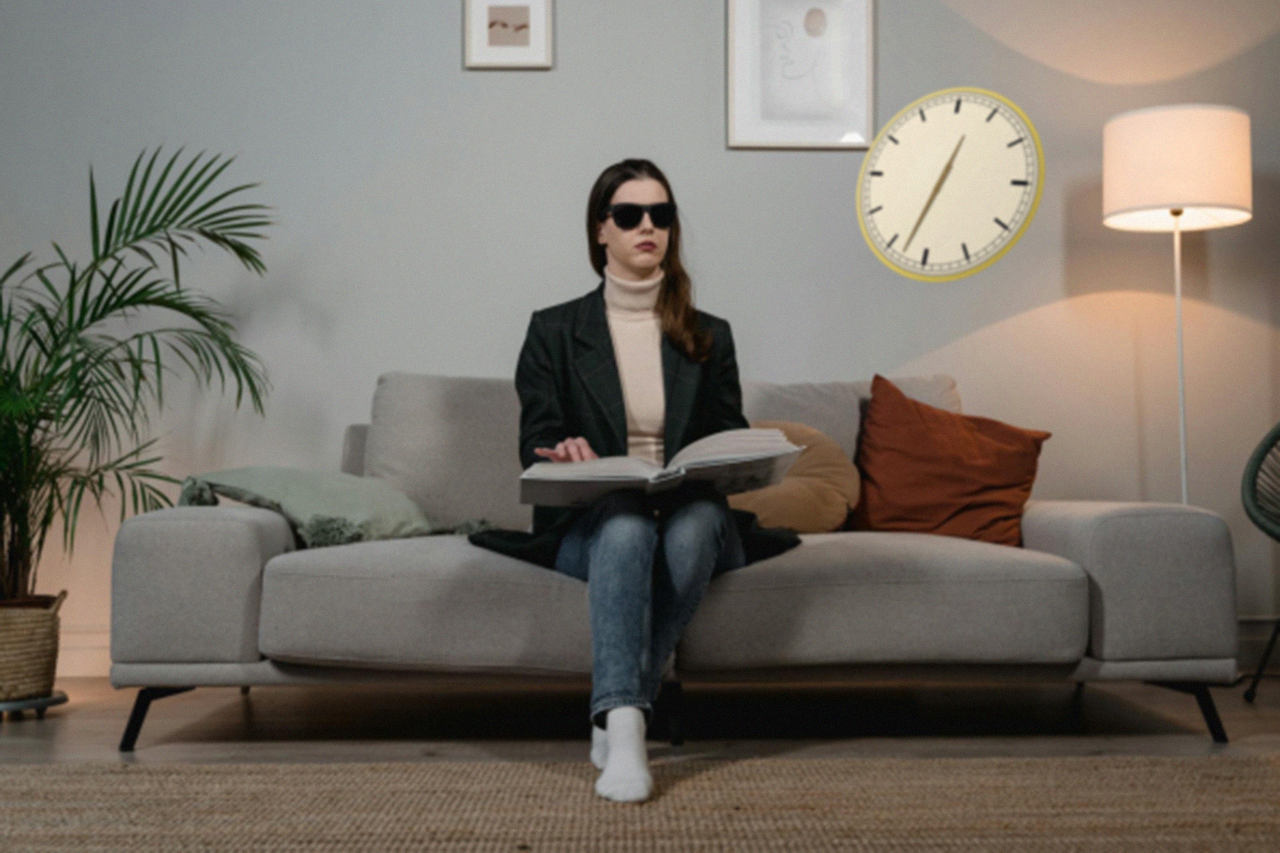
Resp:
h=12 m=33
